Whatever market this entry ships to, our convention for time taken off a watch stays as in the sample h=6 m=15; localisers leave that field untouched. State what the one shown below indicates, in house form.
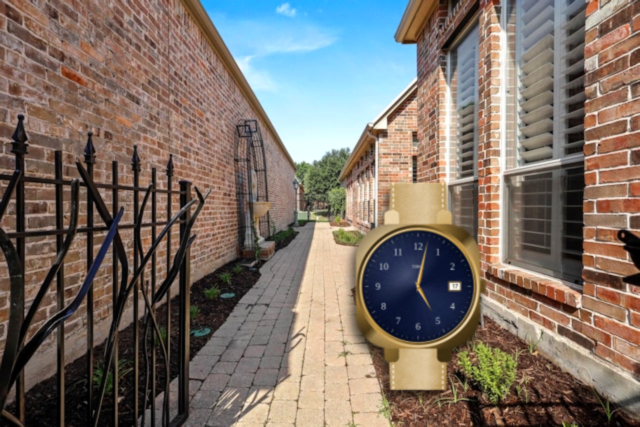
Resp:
h=5 m=2
